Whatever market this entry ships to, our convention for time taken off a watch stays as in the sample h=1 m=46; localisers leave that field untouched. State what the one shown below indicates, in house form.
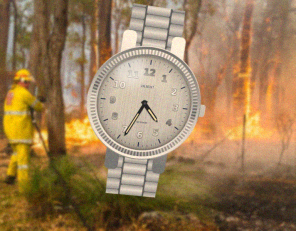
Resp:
h=4 m=34
